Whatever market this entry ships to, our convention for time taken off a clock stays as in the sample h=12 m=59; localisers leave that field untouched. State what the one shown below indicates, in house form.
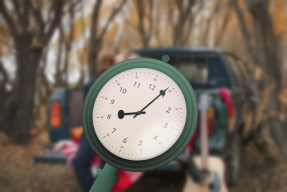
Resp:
h=8 m=4
